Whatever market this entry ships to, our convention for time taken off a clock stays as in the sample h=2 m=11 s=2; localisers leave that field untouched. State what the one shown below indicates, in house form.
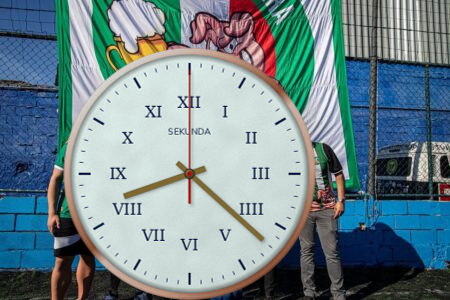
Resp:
h=8 m=22 s=0
